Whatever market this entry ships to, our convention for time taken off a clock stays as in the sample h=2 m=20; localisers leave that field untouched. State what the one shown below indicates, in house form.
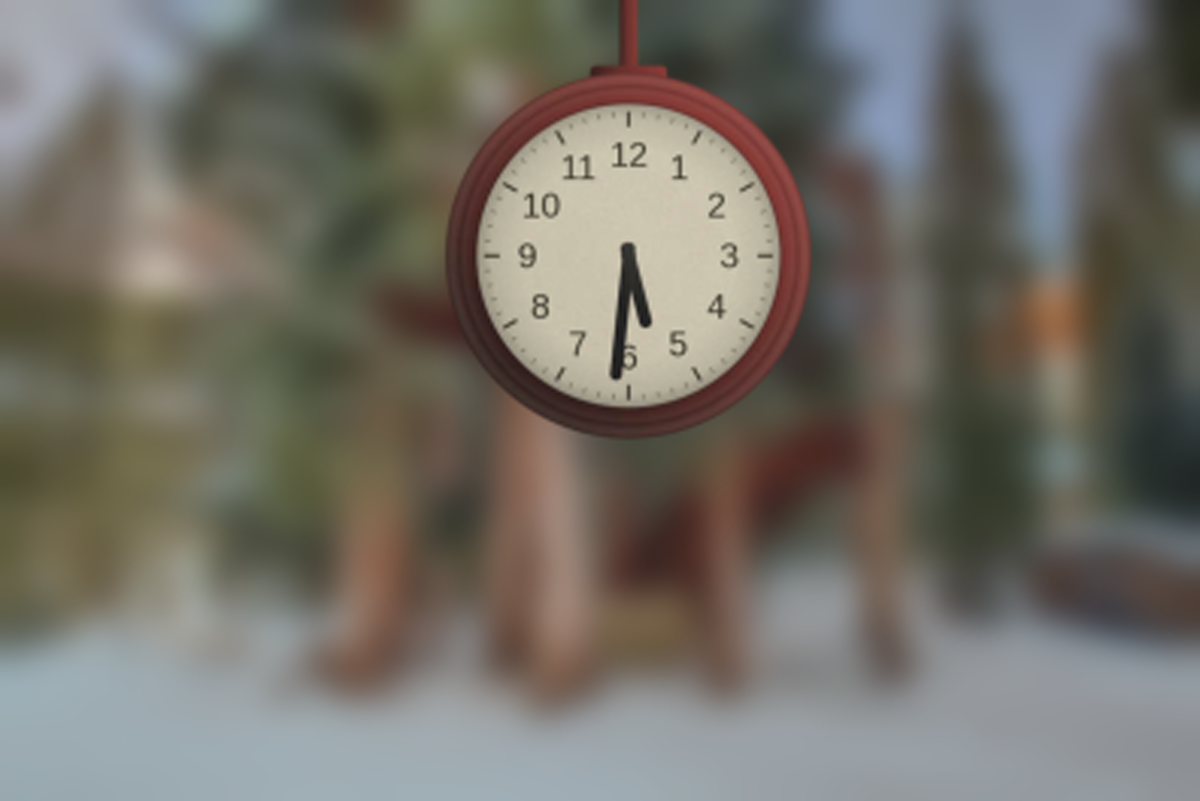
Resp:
h=5 m=31
